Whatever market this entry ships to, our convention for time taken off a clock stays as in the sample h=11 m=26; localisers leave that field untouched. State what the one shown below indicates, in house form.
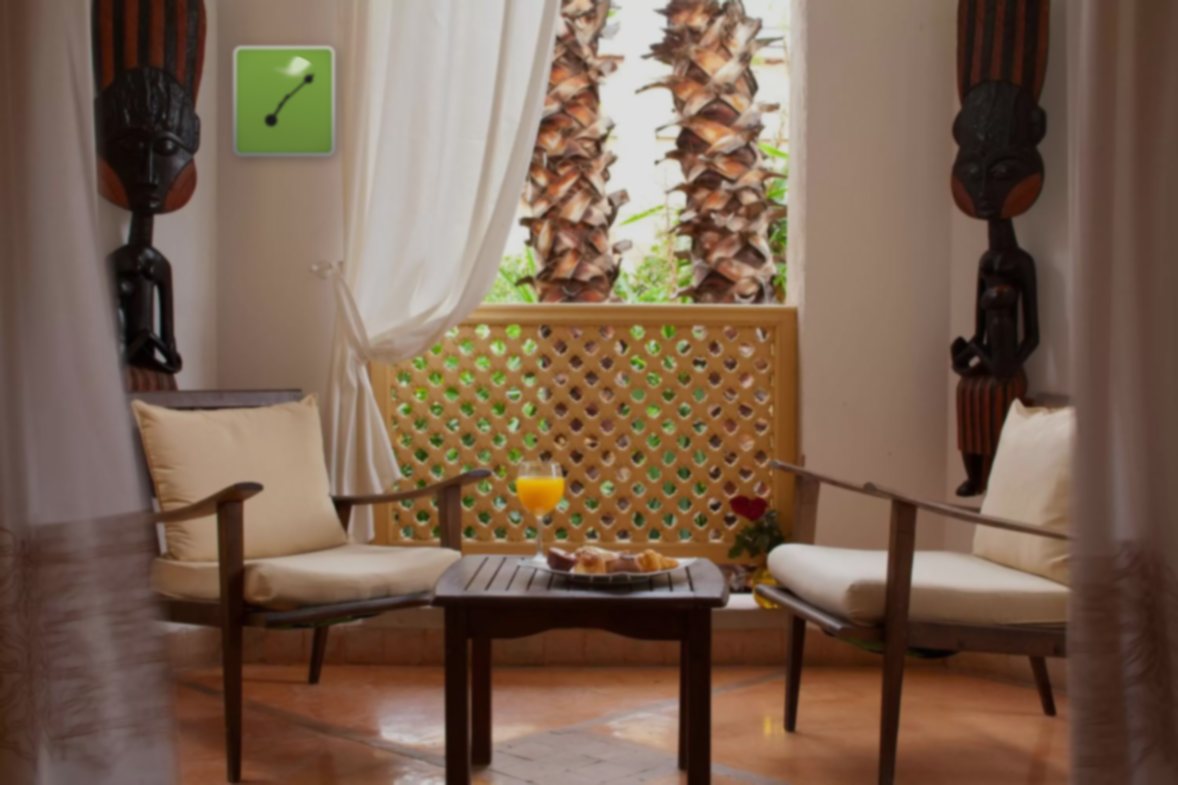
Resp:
h=7 m=8
